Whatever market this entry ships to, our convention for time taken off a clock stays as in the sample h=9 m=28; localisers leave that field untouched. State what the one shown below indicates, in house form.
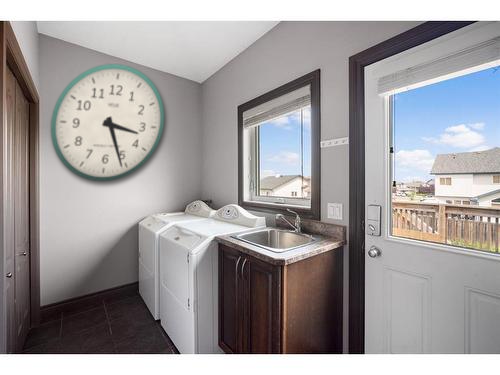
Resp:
h=3 m=26
